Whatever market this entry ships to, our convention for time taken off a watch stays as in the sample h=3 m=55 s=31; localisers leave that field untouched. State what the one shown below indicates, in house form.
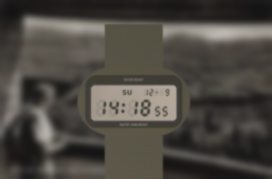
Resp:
h=14 m=18 s=55
